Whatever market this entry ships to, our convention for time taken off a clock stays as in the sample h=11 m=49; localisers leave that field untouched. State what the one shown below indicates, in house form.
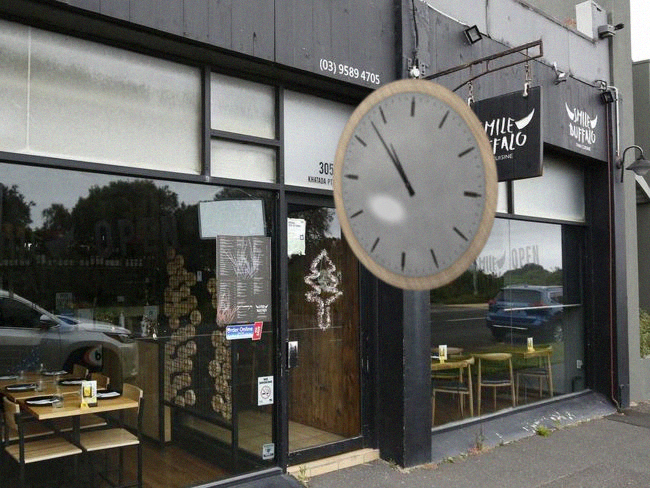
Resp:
h=10 m=53
